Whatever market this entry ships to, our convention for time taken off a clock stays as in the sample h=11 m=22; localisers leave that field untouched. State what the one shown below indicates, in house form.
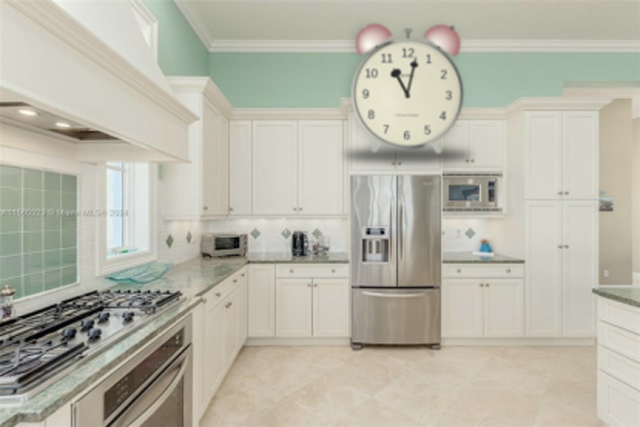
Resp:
h=11 m=2
